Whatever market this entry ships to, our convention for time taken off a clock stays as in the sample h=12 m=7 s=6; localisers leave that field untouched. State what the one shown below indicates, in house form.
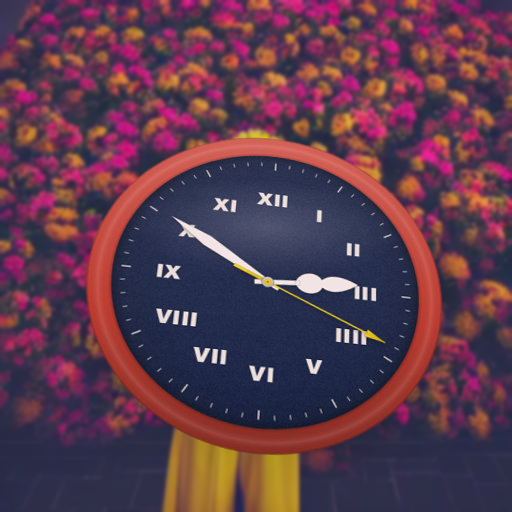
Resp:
h=2 m=50 s=19
